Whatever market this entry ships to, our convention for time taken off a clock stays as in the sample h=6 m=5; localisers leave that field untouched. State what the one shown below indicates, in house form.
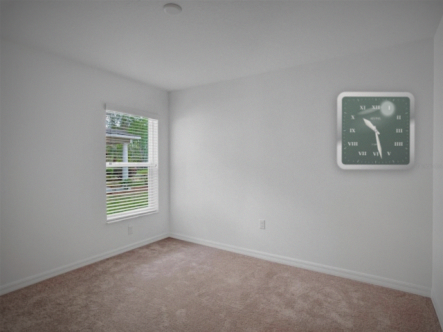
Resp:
h=10 m=28
